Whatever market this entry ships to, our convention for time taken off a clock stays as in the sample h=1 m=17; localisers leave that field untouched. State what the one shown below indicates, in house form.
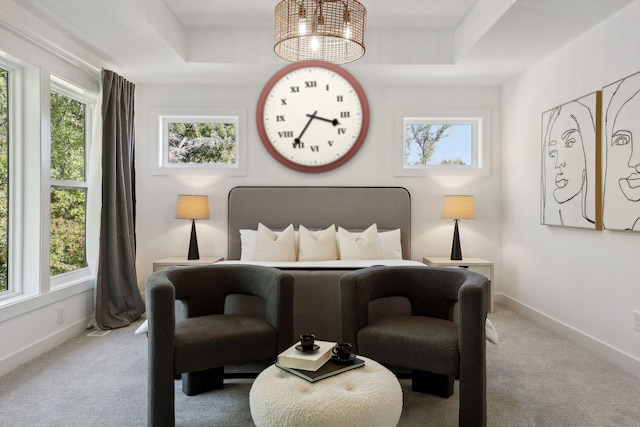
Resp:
h=3 m=36
